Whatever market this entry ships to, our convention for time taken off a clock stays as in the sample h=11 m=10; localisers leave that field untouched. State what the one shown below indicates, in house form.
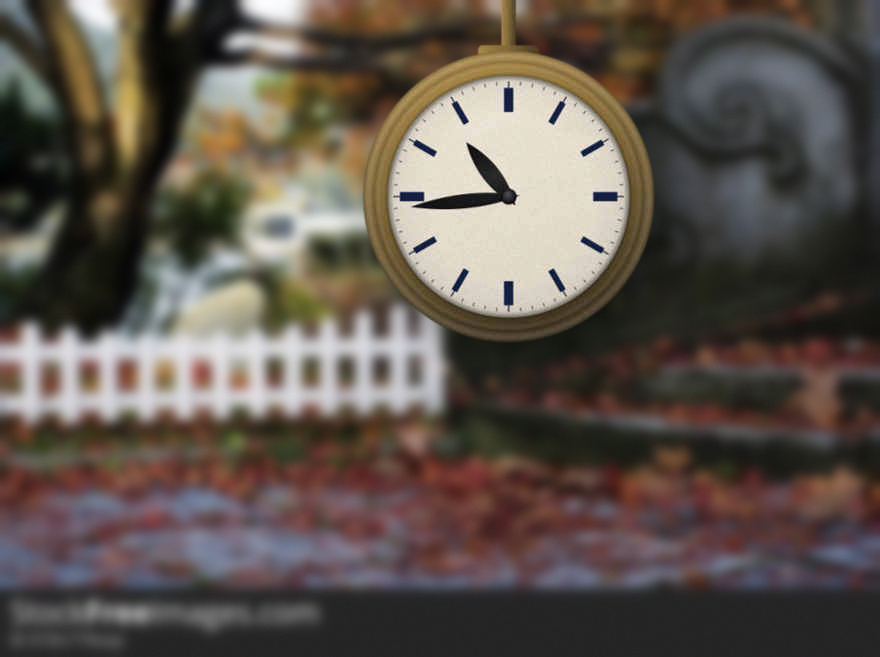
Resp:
h=10 m=44
